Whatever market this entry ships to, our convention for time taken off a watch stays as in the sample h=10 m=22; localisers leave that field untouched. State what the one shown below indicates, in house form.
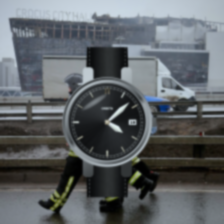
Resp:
h=4 m=8
